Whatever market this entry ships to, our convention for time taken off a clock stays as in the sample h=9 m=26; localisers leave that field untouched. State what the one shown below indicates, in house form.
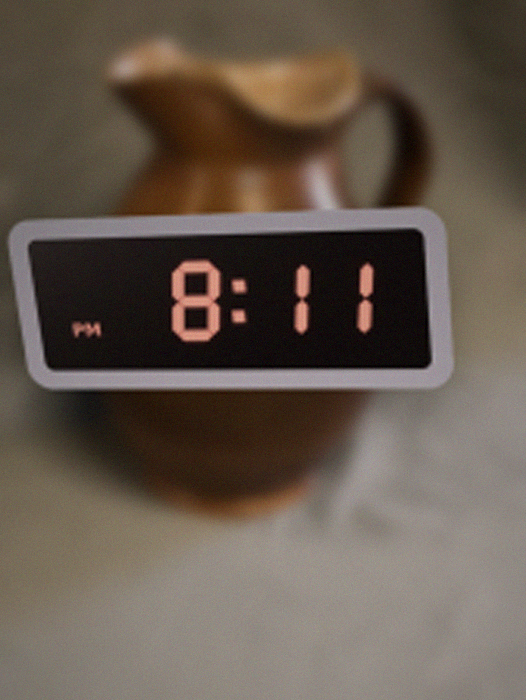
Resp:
h=8 m=11
